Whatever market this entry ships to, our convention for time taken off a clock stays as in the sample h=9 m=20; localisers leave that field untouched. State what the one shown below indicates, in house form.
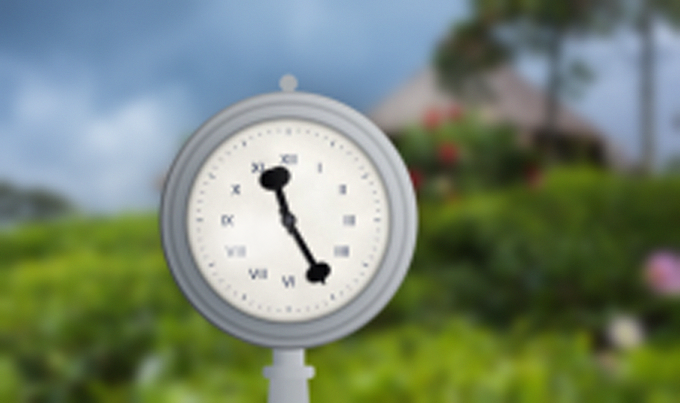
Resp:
h=11 m=25
